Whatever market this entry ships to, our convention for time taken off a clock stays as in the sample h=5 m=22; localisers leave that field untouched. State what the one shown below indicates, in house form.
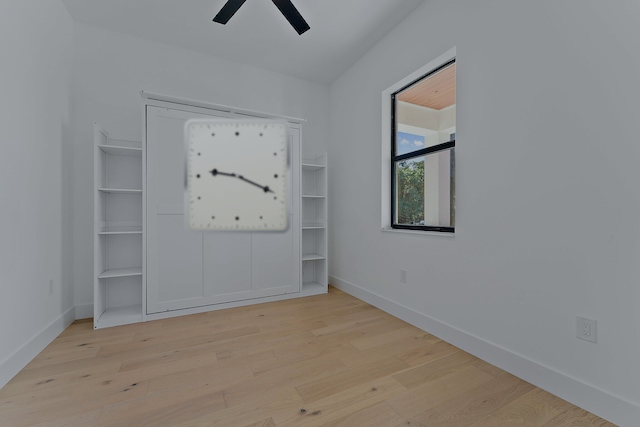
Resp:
h=9 m=19
